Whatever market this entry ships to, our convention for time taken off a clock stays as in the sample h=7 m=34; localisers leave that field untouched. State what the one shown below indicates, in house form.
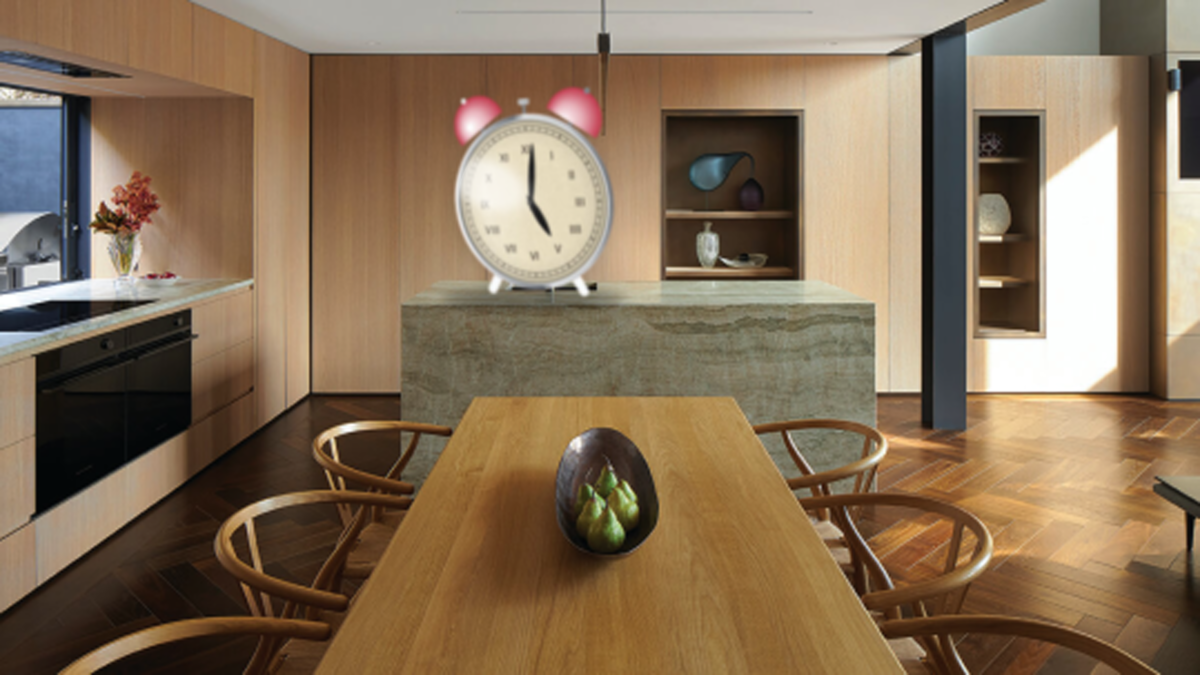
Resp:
h=5 m=1
